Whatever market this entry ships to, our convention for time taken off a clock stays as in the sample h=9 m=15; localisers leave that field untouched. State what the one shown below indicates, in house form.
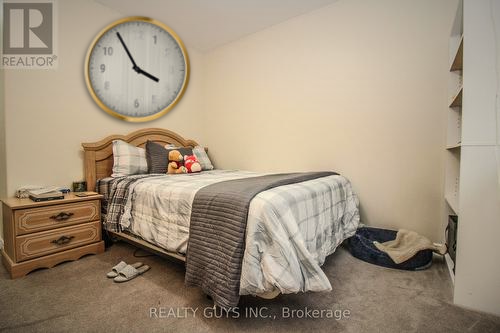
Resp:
h=3 m=55
